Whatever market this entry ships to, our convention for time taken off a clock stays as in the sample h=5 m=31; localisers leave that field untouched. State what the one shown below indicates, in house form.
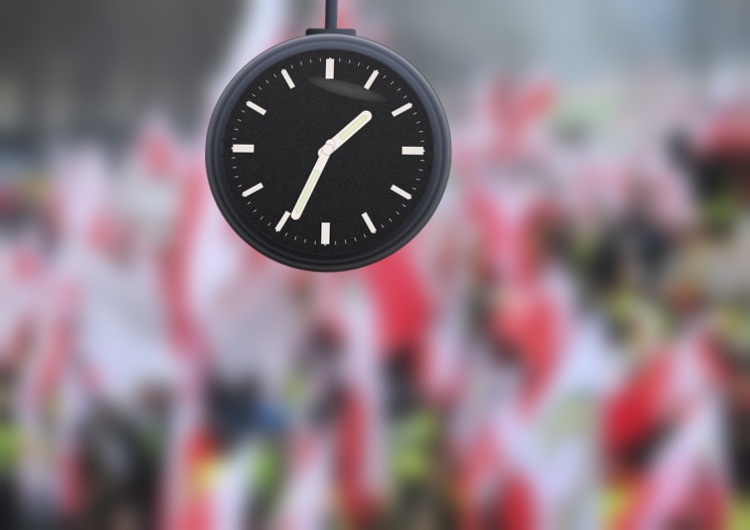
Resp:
h=1 m=34
